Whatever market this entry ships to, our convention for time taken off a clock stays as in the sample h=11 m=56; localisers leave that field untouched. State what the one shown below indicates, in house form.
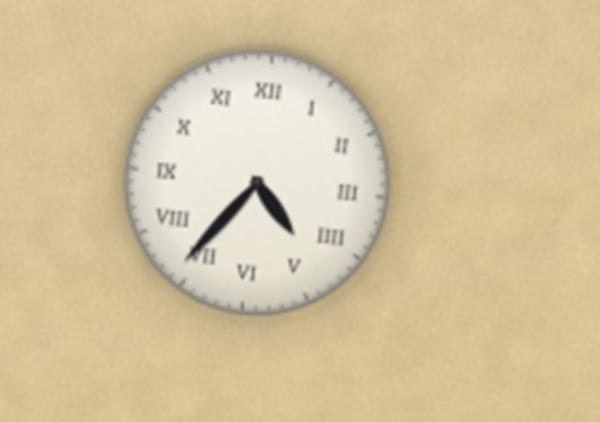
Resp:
h=4 m=36
